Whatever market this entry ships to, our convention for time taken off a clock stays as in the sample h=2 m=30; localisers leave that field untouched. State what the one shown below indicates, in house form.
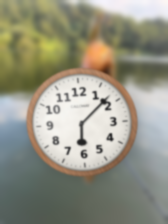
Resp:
h=6 m=8
